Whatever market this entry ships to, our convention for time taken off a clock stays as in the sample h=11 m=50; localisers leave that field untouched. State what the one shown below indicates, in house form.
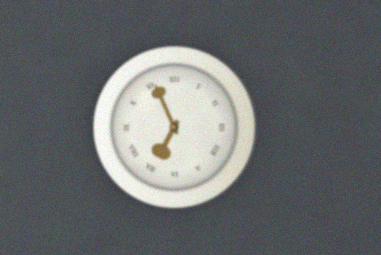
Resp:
h=6 m=56
